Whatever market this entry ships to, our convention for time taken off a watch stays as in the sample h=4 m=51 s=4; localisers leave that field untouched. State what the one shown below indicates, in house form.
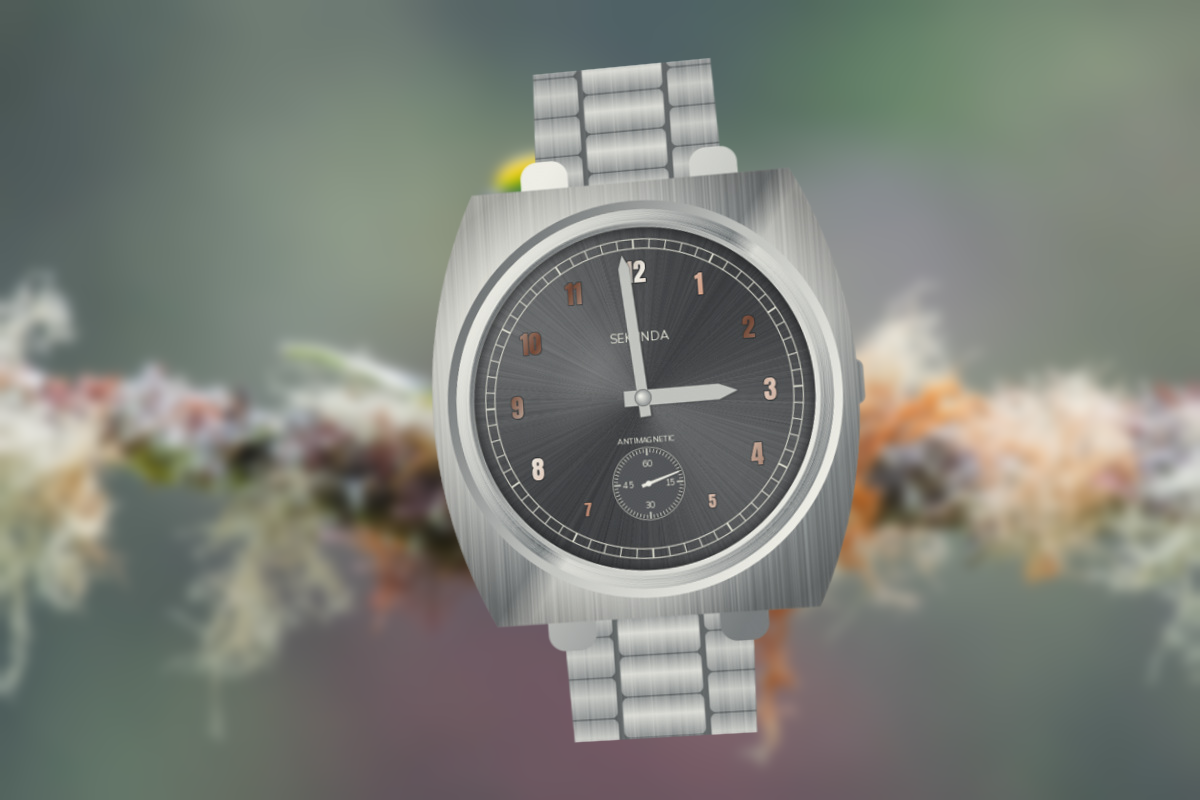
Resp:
h=2 m=59 s=12
